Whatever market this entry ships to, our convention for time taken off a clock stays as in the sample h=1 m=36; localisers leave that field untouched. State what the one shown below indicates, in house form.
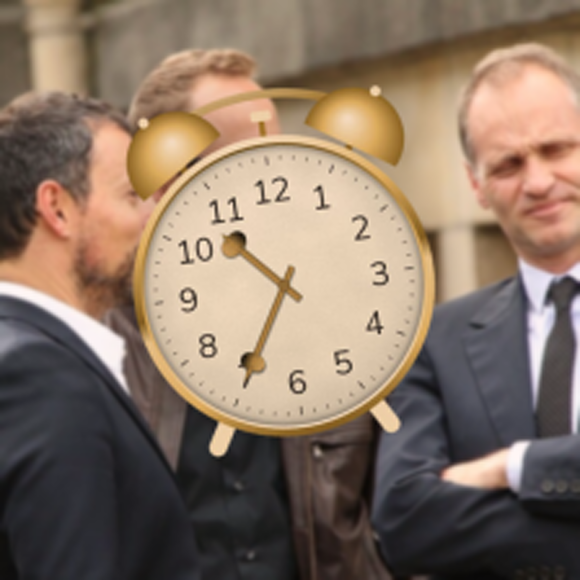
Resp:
h=10 m=35
